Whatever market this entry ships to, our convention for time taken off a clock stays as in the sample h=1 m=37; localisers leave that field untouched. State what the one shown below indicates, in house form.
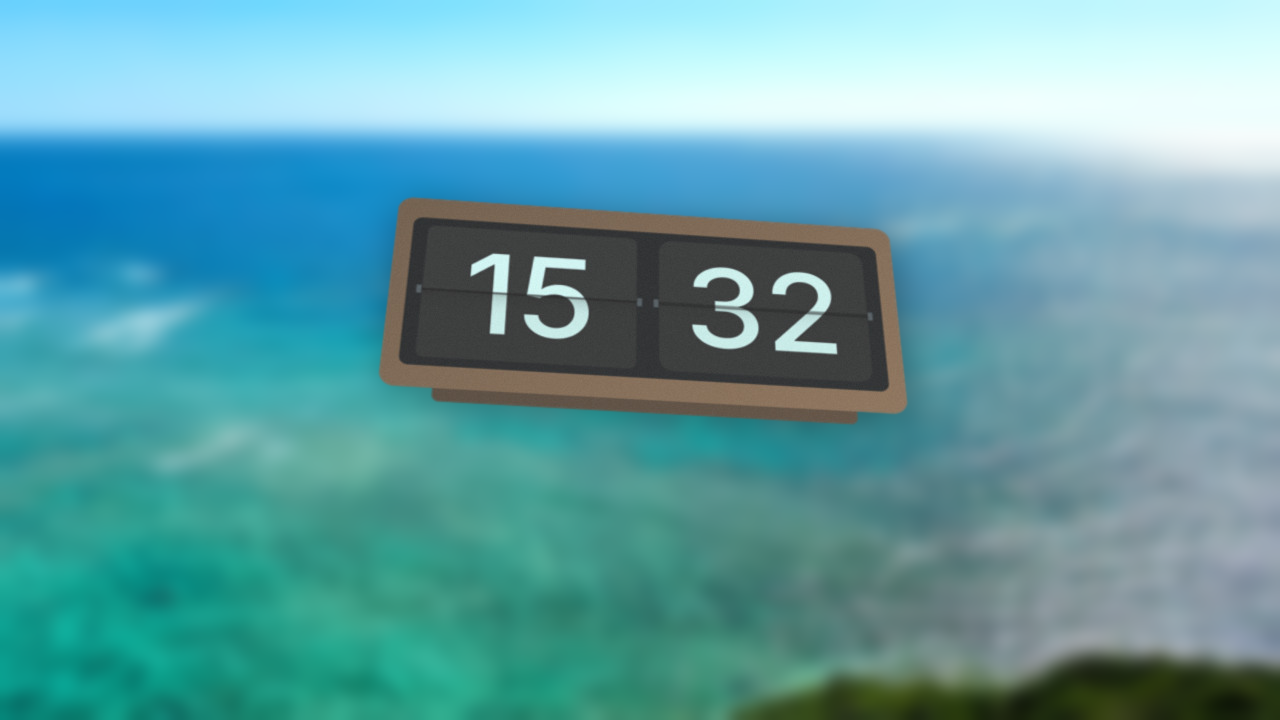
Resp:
h=15 m=32
